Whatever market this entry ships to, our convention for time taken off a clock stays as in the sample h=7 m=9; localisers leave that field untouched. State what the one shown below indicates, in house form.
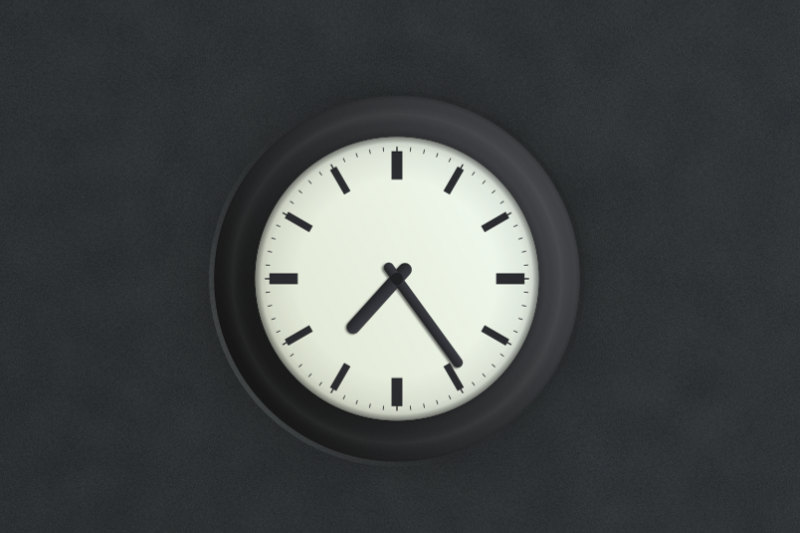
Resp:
h=7 m=24
